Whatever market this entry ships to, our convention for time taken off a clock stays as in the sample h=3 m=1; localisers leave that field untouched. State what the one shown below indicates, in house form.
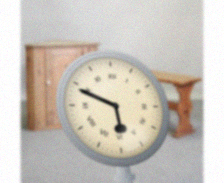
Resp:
h=5 m=49
